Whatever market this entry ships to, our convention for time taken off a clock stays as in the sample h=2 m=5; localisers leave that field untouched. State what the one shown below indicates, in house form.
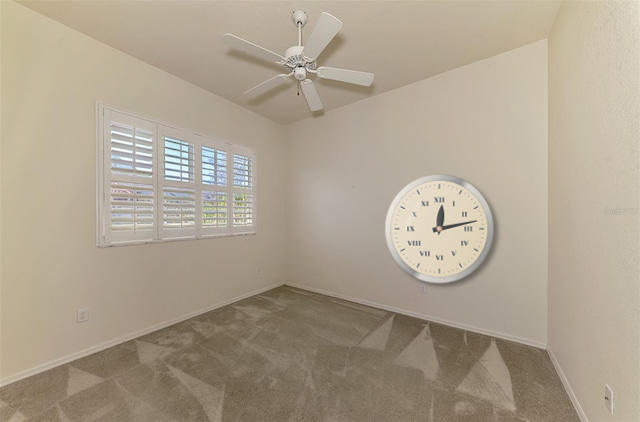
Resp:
h=12 m=13
